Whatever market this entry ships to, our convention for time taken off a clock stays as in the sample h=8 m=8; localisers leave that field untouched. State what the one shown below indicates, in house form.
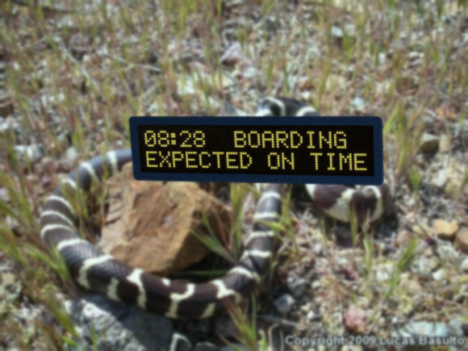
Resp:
h=8 m=28
